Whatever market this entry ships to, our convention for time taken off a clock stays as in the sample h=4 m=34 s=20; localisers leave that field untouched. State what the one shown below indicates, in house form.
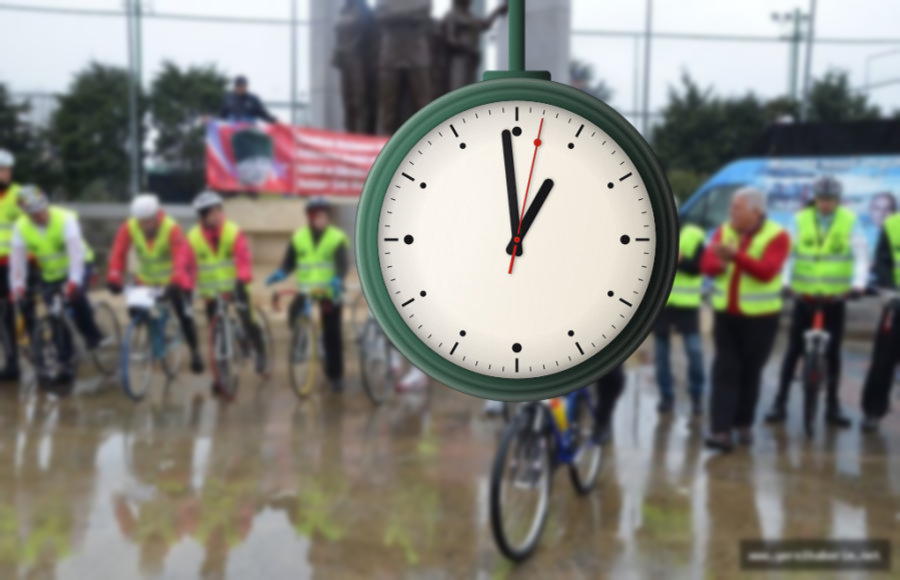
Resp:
h=12 m=59 s=2
